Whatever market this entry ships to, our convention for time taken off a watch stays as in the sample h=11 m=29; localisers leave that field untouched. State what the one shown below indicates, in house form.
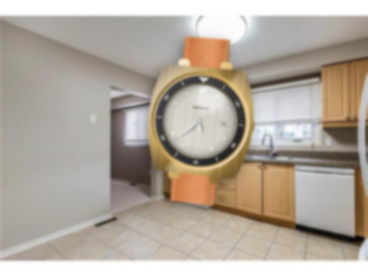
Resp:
h=5 m=38
